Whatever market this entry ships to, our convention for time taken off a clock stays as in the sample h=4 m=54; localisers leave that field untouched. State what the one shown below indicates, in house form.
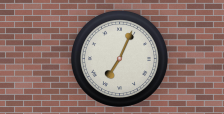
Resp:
h=7 m=4
